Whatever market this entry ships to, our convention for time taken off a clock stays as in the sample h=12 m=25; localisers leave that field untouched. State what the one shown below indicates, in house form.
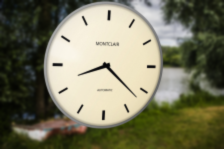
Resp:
h=8 m=22
